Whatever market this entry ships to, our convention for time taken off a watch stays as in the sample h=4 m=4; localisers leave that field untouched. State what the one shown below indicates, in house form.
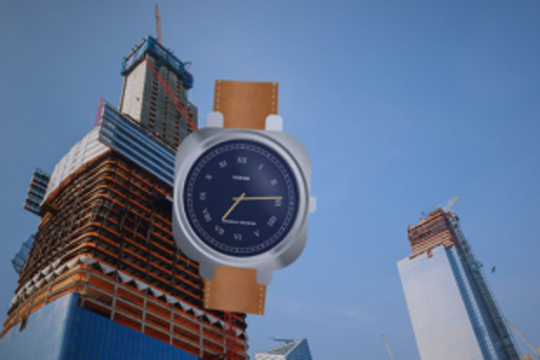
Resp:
h=7 m=14
